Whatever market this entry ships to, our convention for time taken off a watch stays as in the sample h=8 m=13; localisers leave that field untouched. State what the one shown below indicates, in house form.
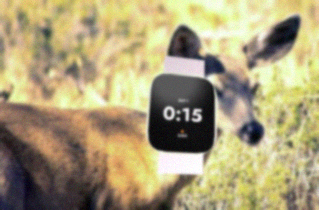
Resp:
h=0 m=15
